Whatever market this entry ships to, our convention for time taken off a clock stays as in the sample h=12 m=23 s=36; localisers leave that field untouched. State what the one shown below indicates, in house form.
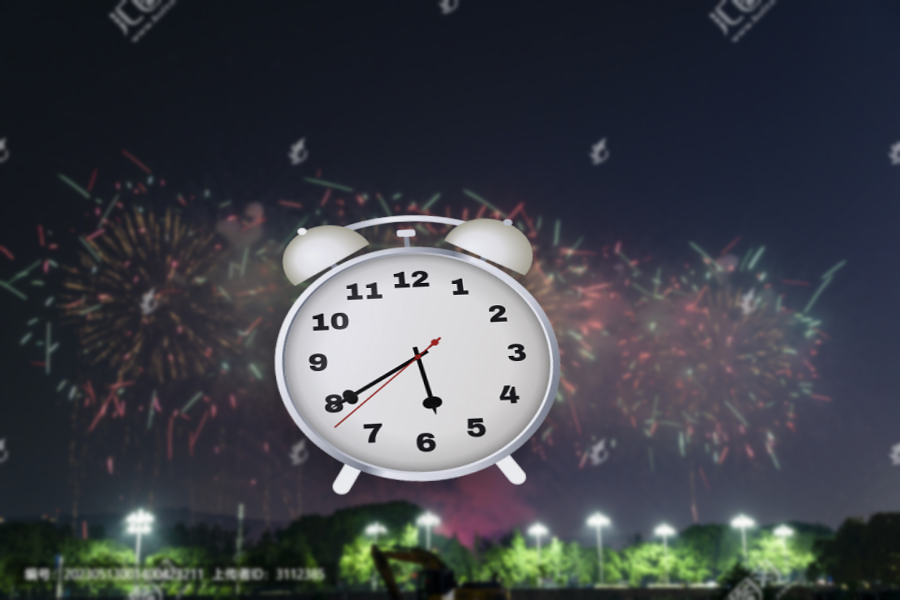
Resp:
h=5 m=39 s=38
